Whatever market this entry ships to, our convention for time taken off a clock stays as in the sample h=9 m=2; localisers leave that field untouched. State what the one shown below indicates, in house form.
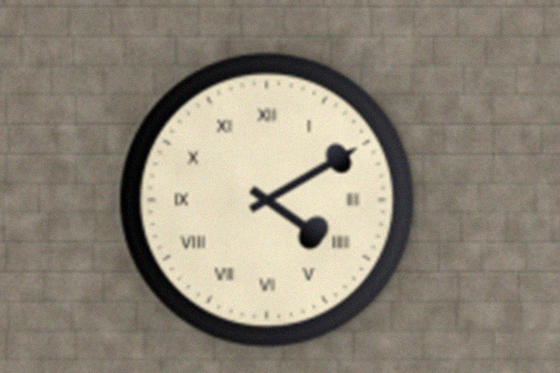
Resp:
h=4 m=10
